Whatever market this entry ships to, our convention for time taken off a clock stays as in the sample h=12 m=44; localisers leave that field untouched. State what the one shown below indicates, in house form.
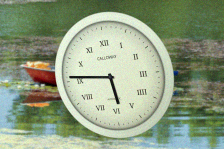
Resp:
h=5 m=46
